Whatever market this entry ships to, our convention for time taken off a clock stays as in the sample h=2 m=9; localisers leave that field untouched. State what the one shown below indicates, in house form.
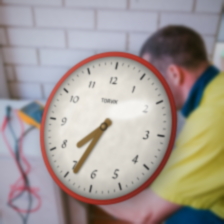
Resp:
h=7 m=34
